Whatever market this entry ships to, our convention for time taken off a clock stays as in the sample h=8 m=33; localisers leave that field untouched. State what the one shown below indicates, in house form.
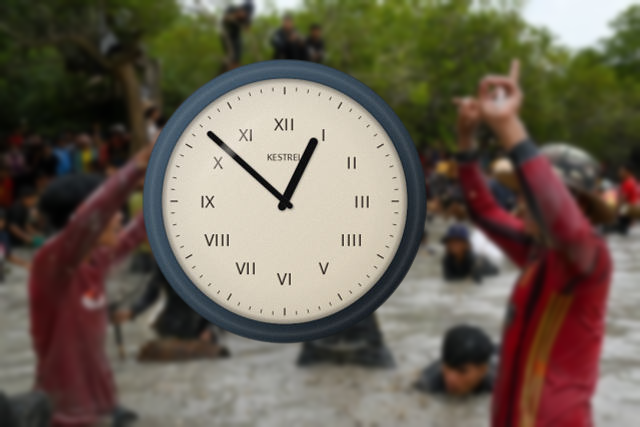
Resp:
h=12 m=52
